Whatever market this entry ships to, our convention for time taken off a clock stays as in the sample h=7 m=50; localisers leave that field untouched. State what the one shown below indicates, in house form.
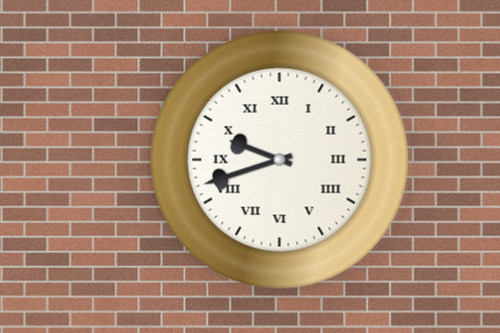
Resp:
h=9 m=42
